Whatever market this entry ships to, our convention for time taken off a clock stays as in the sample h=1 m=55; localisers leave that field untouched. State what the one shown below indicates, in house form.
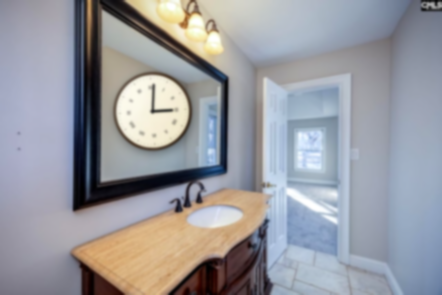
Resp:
h=3 m=1
